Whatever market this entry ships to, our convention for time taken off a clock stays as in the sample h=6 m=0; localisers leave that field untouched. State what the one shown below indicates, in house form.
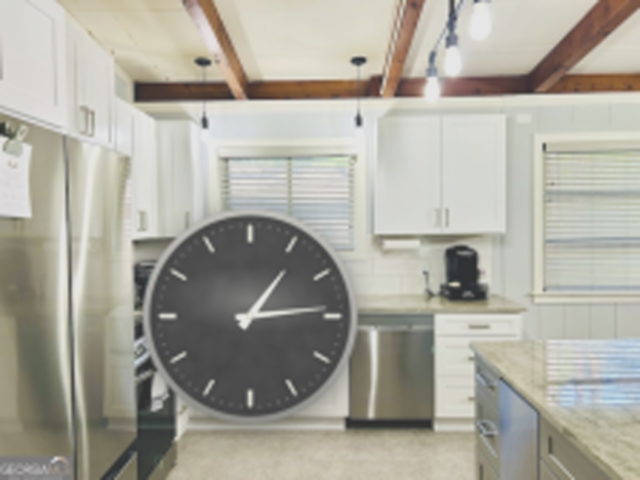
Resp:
h=1 m=14
